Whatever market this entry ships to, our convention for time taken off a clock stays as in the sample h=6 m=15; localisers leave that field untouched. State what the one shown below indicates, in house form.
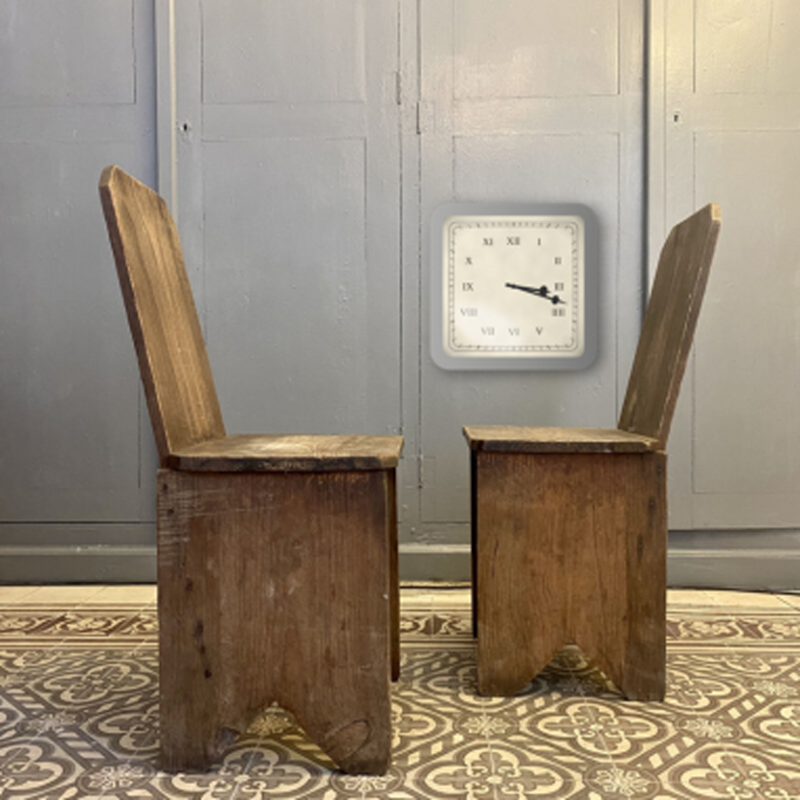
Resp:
h=3 m=18
